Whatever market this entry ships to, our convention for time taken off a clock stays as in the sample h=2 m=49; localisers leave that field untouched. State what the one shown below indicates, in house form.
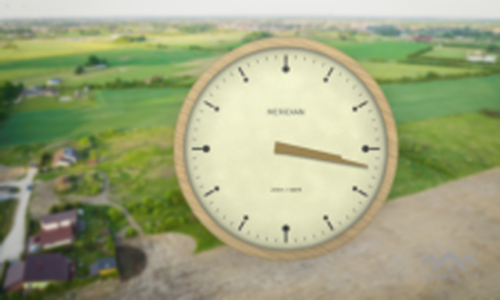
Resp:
h=3 m=17
